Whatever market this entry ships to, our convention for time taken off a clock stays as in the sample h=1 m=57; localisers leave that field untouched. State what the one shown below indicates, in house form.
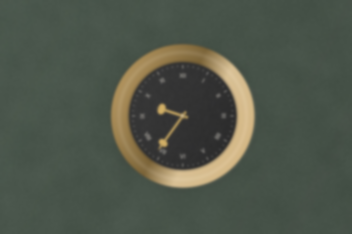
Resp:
h=9 m=36
